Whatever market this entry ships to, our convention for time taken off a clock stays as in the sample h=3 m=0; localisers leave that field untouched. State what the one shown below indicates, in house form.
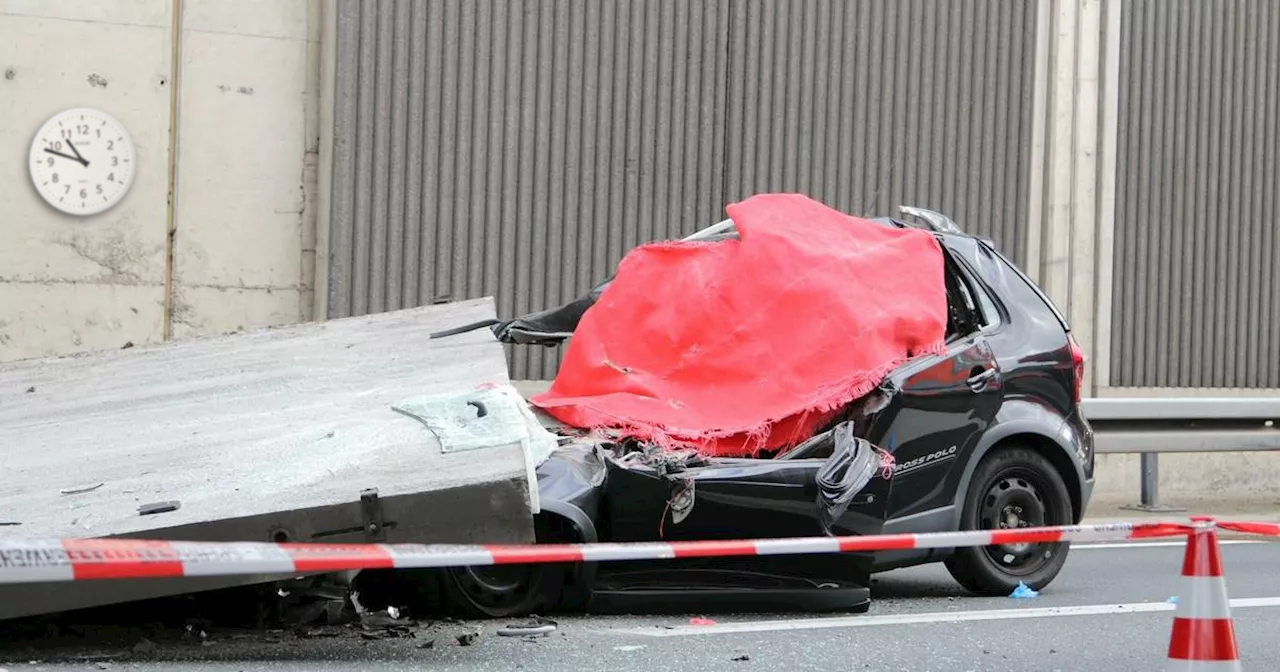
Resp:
h=10 m=48
